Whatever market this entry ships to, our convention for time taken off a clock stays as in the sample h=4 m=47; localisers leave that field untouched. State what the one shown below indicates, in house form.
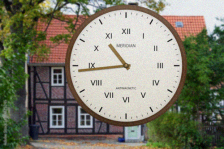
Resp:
h=10 m=44
